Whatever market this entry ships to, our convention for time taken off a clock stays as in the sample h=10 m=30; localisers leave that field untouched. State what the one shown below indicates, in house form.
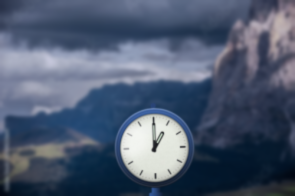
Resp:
h=1 m=0
